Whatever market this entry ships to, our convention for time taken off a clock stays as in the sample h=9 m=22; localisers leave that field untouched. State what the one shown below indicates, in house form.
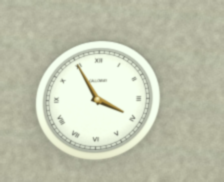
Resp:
h=3 m=55
